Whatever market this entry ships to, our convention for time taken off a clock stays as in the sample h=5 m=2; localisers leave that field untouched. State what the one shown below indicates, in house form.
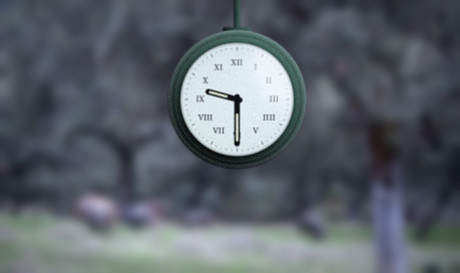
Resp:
h=9 m=30
